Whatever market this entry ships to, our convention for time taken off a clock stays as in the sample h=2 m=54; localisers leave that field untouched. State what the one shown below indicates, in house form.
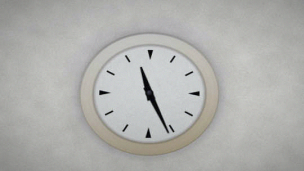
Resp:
h=11 m=26
